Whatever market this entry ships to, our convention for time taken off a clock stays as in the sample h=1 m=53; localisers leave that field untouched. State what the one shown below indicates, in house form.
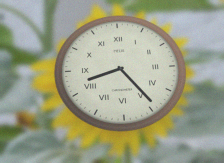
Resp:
h=8 m=24
